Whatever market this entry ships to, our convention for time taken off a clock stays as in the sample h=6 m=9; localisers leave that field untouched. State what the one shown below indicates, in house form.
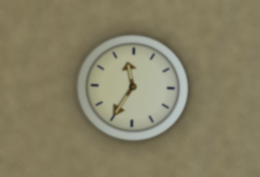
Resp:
h=11 m=35
